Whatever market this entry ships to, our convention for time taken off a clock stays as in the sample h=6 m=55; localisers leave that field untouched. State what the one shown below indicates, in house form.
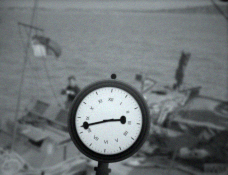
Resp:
h=2 m=42
